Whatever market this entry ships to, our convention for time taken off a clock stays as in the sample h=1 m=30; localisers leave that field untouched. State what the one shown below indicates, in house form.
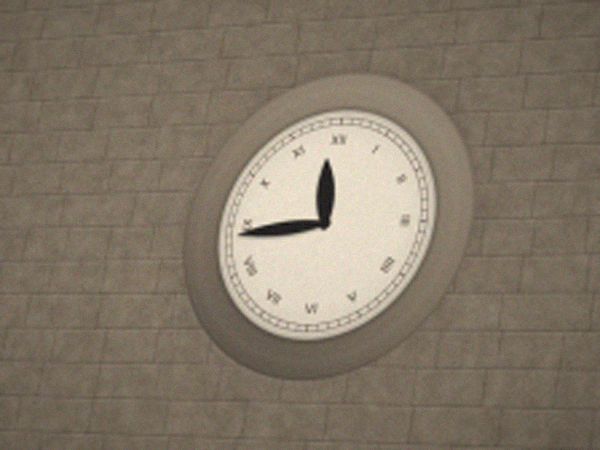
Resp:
h=11 m=44
